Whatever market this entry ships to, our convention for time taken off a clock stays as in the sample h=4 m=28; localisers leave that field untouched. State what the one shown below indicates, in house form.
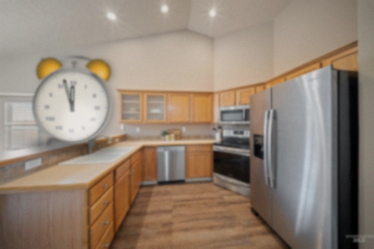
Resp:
h=11 m=57
